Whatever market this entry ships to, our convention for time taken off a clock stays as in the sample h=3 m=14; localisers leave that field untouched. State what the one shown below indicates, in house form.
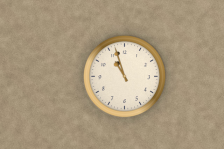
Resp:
h=10 m=57
